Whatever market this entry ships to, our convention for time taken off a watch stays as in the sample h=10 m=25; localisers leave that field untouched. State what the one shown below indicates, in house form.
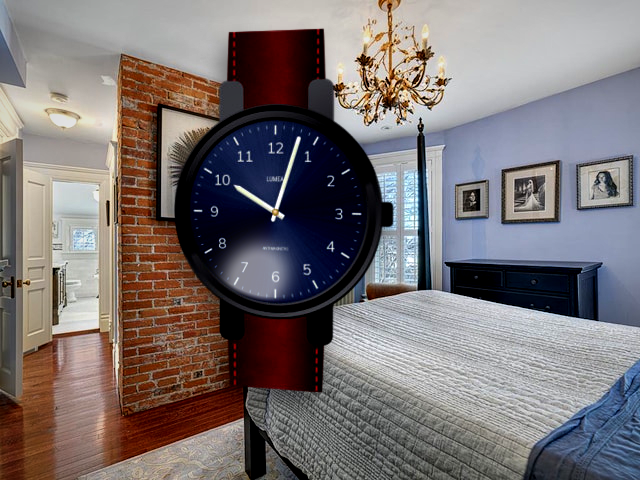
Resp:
h=10 m=3
